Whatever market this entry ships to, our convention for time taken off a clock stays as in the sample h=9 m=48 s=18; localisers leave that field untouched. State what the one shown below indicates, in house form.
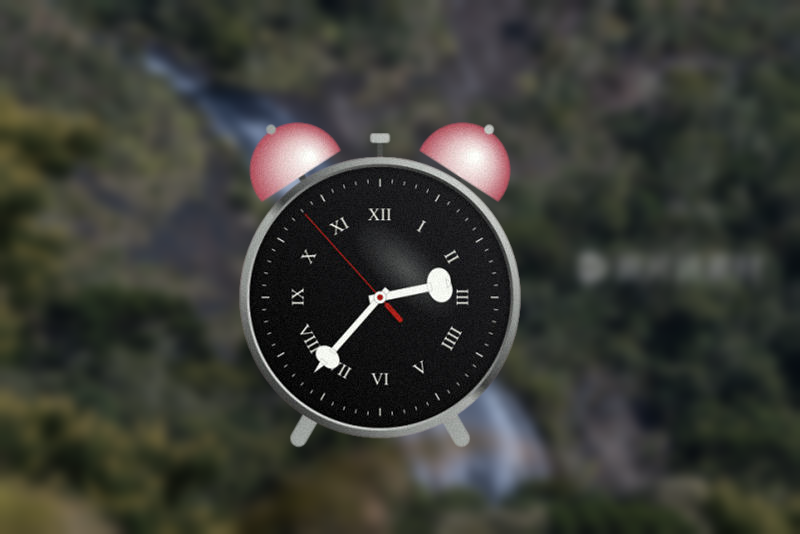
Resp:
h=2 m=36 s=53
